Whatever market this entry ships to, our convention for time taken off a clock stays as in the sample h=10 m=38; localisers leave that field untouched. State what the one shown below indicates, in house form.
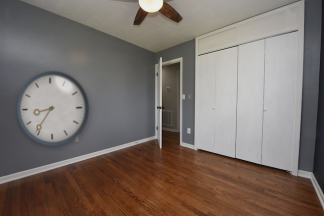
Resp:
h=8 m=36
